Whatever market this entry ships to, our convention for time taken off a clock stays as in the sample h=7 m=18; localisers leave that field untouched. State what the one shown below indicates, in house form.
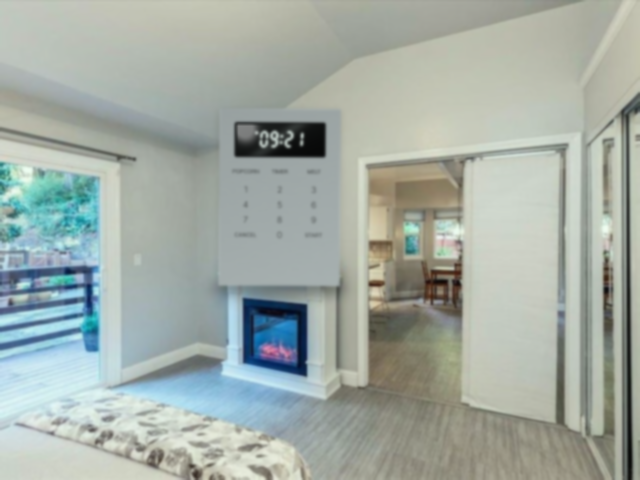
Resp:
h=9 m=21
